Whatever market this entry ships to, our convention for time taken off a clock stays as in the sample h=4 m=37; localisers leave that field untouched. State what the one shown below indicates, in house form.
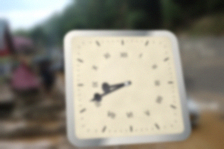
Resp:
h=8 m=41
